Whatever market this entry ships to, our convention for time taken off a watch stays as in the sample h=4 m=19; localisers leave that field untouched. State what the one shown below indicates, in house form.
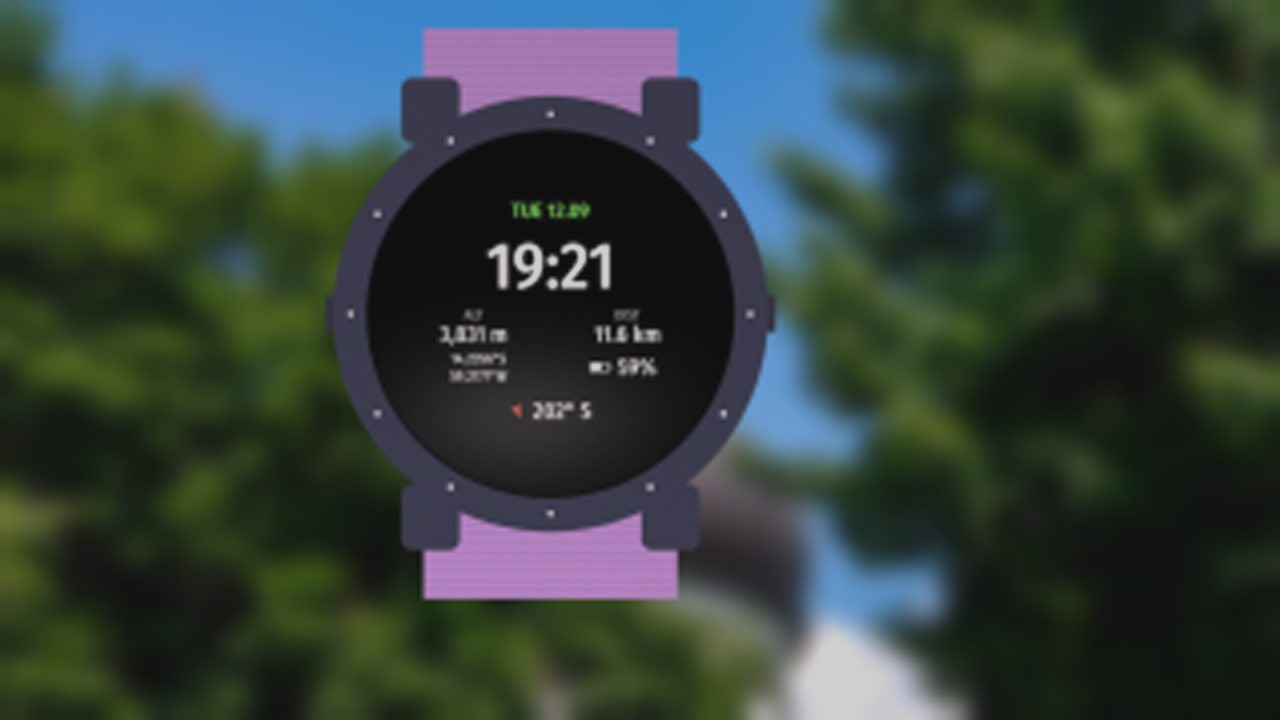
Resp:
h=19 m=21
